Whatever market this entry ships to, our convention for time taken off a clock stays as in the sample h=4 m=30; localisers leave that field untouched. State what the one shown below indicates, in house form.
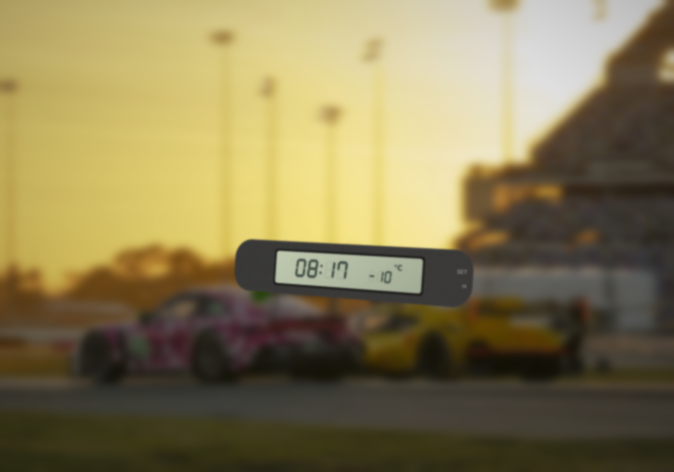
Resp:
h=8 m=17
